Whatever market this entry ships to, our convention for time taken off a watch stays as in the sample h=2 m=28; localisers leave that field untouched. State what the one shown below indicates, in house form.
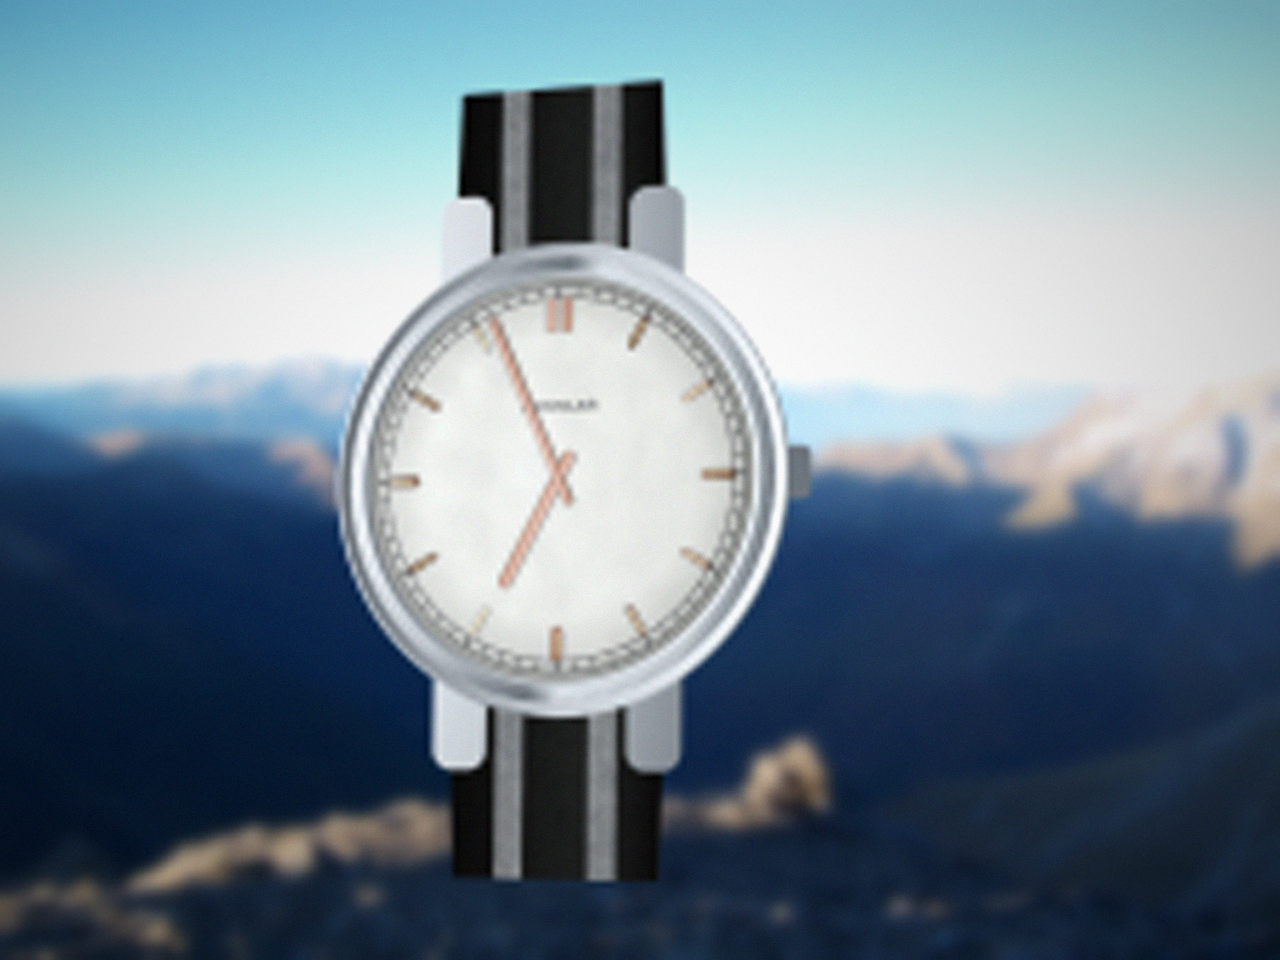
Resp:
h=6 m=56
